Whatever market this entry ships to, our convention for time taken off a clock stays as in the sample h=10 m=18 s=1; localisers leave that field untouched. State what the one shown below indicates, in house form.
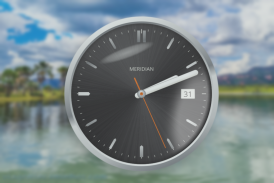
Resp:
h=2 m=11 s=26
